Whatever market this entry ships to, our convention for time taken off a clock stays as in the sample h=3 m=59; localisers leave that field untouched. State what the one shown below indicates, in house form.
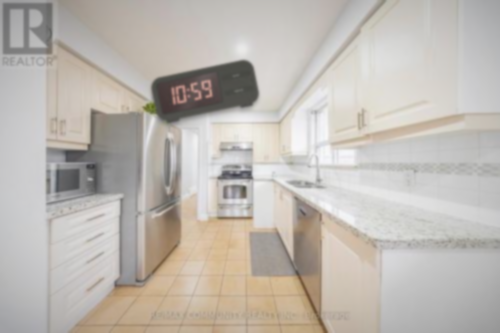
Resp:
h=10 m=59
